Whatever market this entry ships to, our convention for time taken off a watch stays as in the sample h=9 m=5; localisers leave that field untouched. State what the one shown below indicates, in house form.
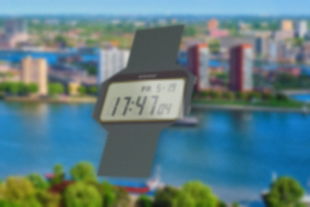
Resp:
h=17 m=47
